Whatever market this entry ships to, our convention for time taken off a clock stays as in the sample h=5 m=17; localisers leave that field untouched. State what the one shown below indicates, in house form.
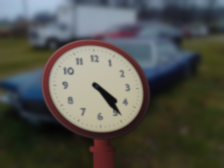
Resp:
h=4 m=24
